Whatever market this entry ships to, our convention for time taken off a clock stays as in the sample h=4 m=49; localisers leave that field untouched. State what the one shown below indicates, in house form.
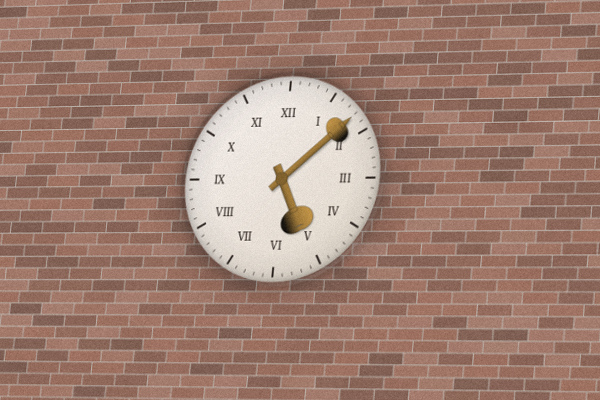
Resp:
h=5 m=8
